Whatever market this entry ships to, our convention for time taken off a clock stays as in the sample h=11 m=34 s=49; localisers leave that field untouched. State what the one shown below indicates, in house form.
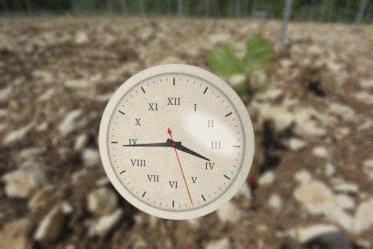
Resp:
h=3 m=44 s=27
